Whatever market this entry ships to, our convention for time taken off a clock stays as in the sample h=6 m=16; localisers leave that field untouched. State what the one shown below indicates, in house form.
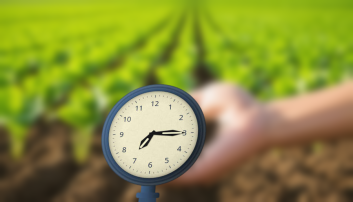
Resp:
h=7 m=15
